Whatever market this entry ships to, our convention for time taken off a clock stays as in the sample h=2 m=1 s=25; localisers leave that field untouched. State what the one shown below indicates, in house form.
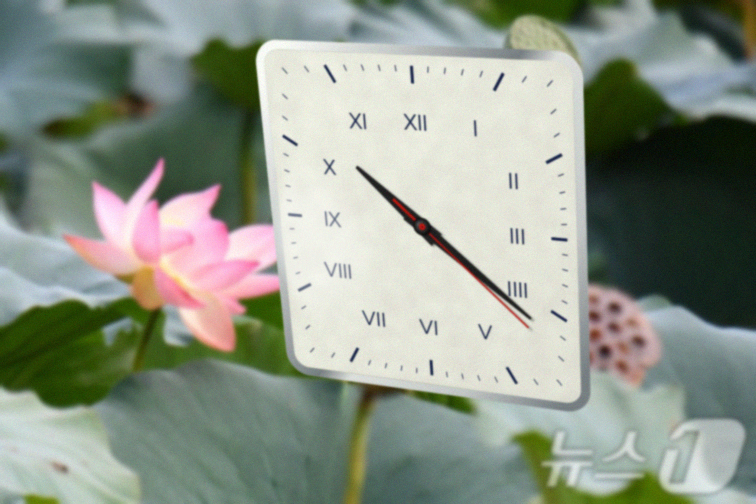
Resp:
h=10 m=21 s=22
